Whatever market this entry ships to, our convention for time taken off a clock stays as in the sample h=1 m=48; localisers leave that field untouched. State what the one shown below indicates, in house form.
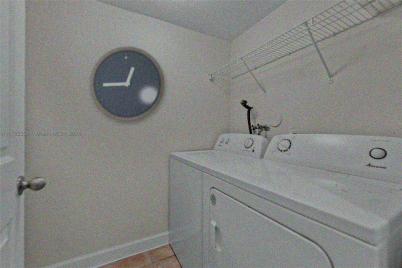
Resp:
h=12 m=45
